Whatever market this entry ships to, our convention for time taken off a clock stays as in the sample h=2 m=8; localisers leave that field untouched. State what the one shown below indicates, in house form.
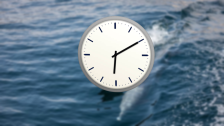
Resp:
h=6 m=10
